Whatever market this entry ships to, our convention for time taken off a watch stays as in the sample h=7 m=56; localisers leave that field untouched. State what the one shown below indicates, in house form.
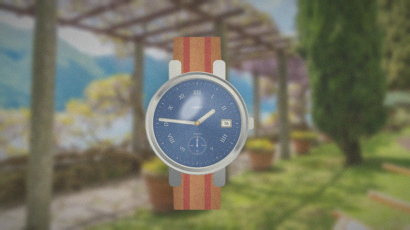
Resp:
h=1 m=46
